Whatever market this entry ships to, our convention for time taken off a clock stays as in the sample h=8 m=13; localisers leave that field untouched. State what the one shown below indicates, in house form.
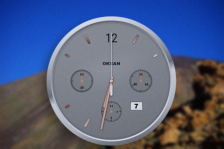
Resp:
h=6 m=32
